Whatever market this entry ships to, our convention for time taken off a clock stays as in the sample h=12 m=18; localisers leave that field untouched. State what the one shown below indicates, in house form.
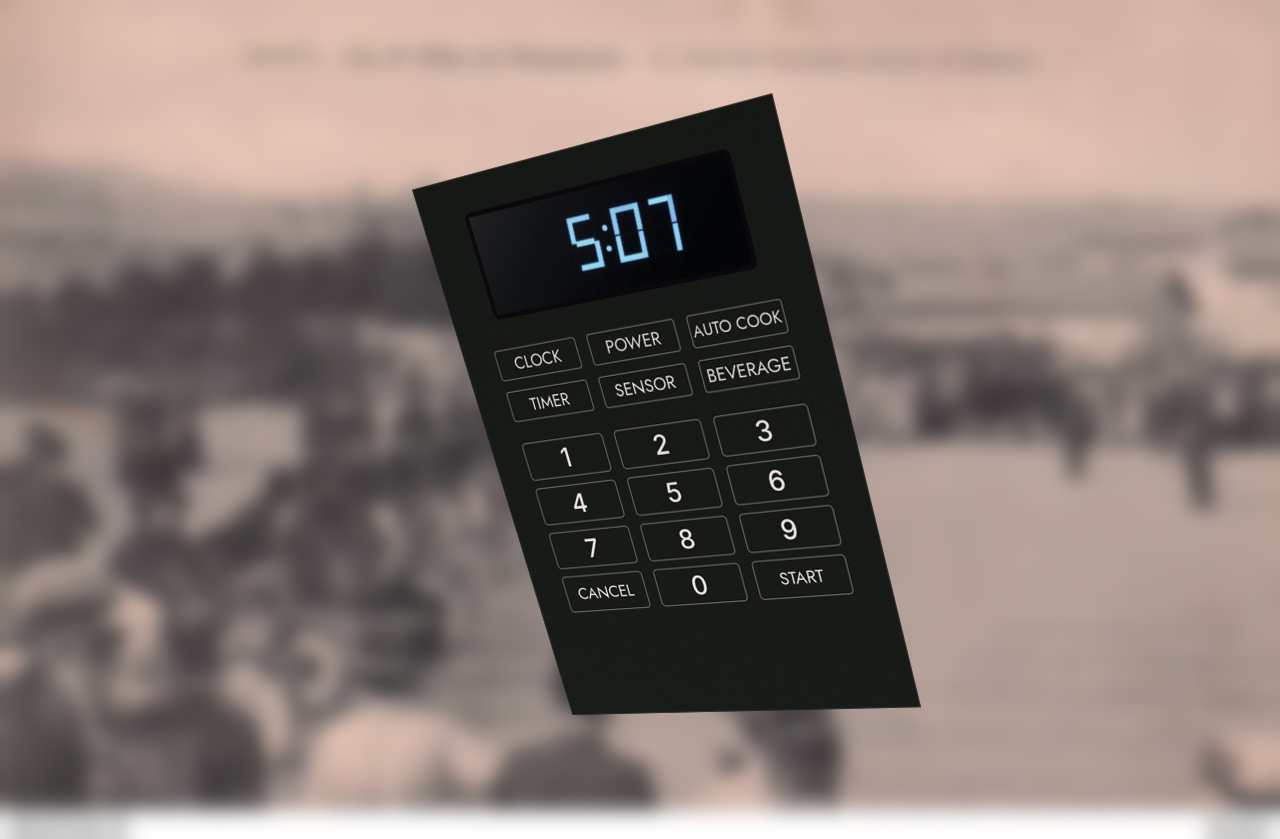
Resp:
h=5 m=7
